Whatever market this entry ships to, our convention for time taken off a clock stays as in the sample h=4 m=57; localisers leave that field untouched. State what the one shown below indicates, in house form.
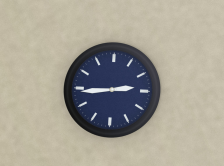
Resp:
h=2 m=44
